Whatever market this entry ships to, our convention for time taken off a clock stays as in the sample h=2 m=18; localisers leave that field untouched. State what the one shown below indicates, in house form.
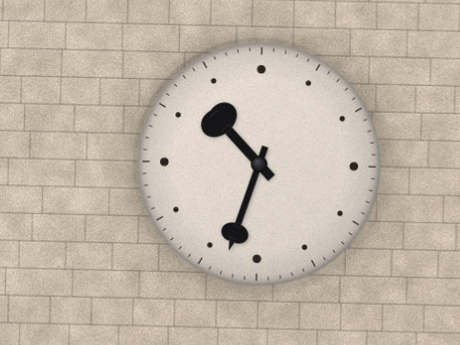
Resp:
h=10 m=33
